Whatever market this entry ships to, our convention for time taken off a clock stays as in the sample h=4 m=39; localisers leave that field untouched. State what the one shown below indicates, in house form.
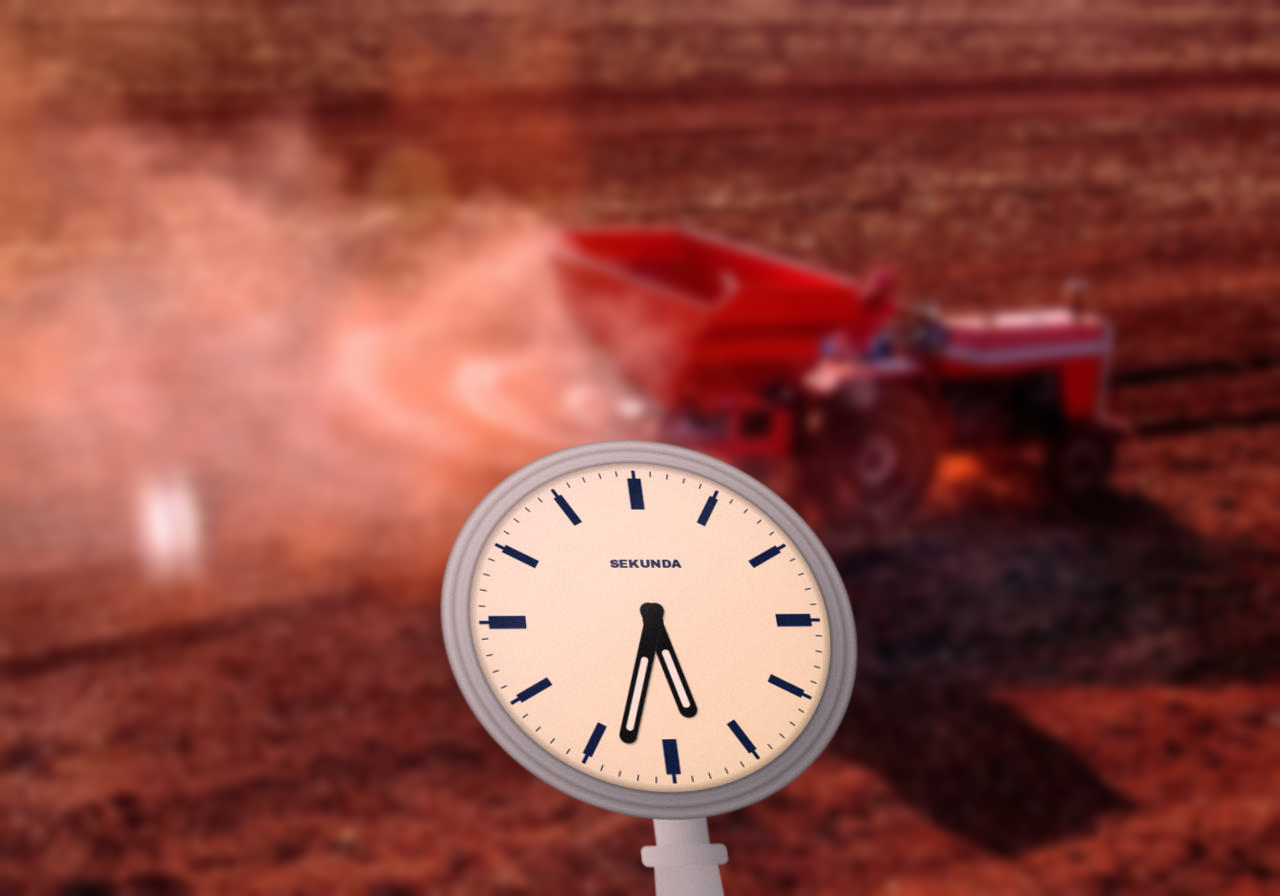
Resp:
h=5 m=33
